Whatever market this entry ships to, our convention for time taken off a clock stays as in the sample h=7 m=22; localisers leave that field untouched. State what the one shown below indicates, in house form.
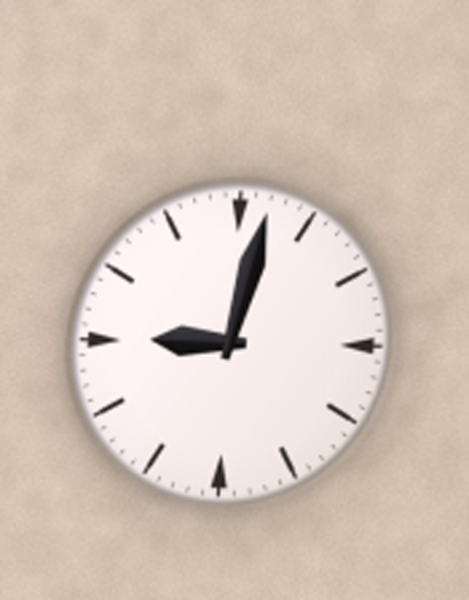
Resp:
h=9 m=2
